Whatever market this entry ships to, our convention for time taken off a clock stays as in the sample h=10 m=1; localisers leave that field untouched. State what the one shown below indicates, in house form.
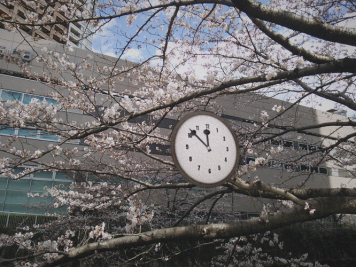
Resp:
h=11 m=52
